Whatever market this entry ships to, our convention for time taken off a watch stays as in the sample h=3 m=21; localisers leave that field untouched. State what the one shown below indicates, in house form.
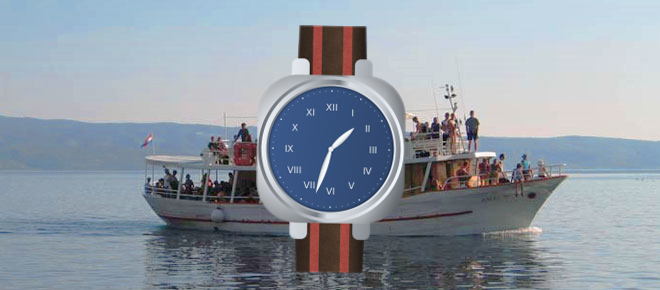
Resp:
h=1 m=33
